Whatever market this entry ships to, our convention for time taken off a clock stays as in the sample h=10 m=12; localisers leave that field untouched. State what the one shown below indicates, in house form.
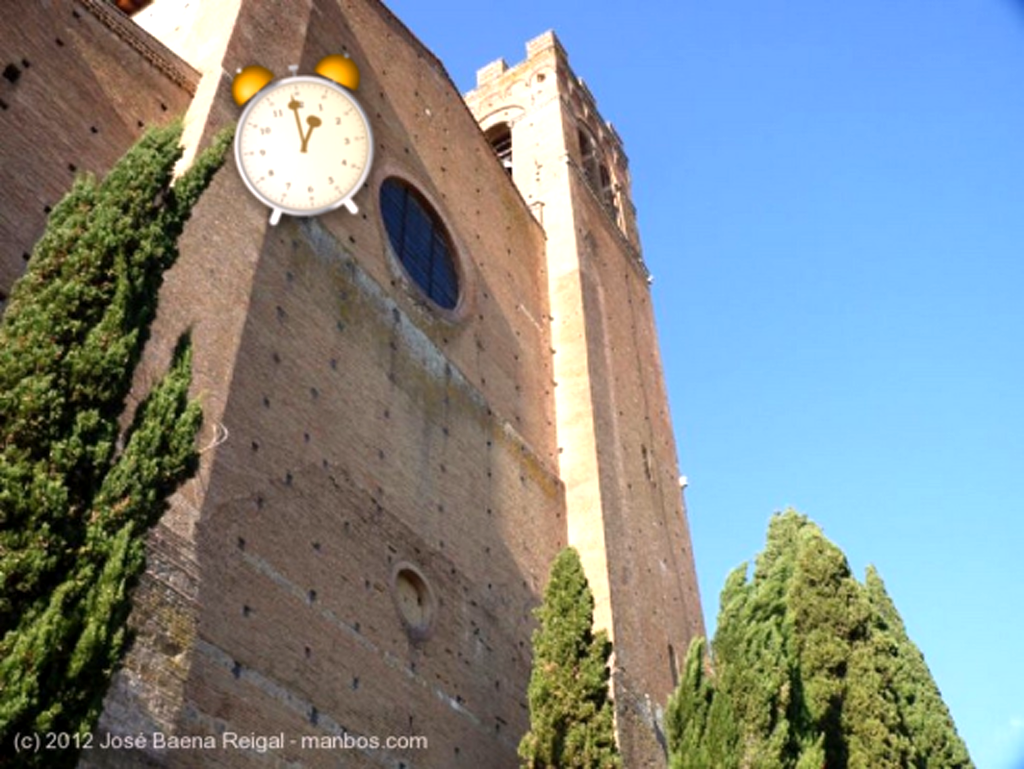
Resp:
h=12 m=59
